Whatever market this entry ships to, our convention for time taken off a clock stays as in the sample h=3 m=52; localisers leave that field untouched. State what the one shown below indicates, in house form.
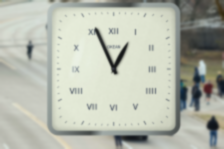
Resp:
h=12 m=56
